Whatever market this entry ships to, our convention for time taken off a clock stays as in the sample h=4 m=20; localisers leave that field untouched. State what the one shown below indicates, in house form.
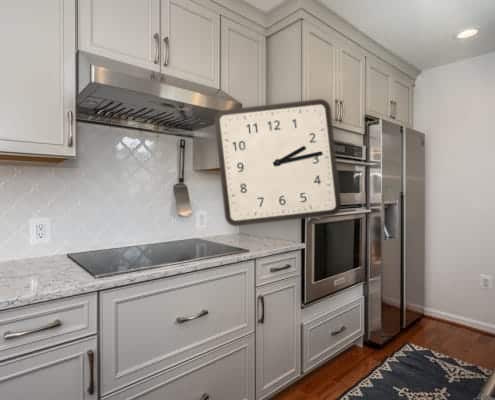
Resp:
h=2 m=14
